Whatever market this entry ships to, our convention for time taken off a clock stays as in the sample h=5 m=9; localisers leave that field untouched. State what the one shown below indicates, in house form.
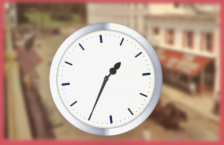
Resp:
h=1 m=35
